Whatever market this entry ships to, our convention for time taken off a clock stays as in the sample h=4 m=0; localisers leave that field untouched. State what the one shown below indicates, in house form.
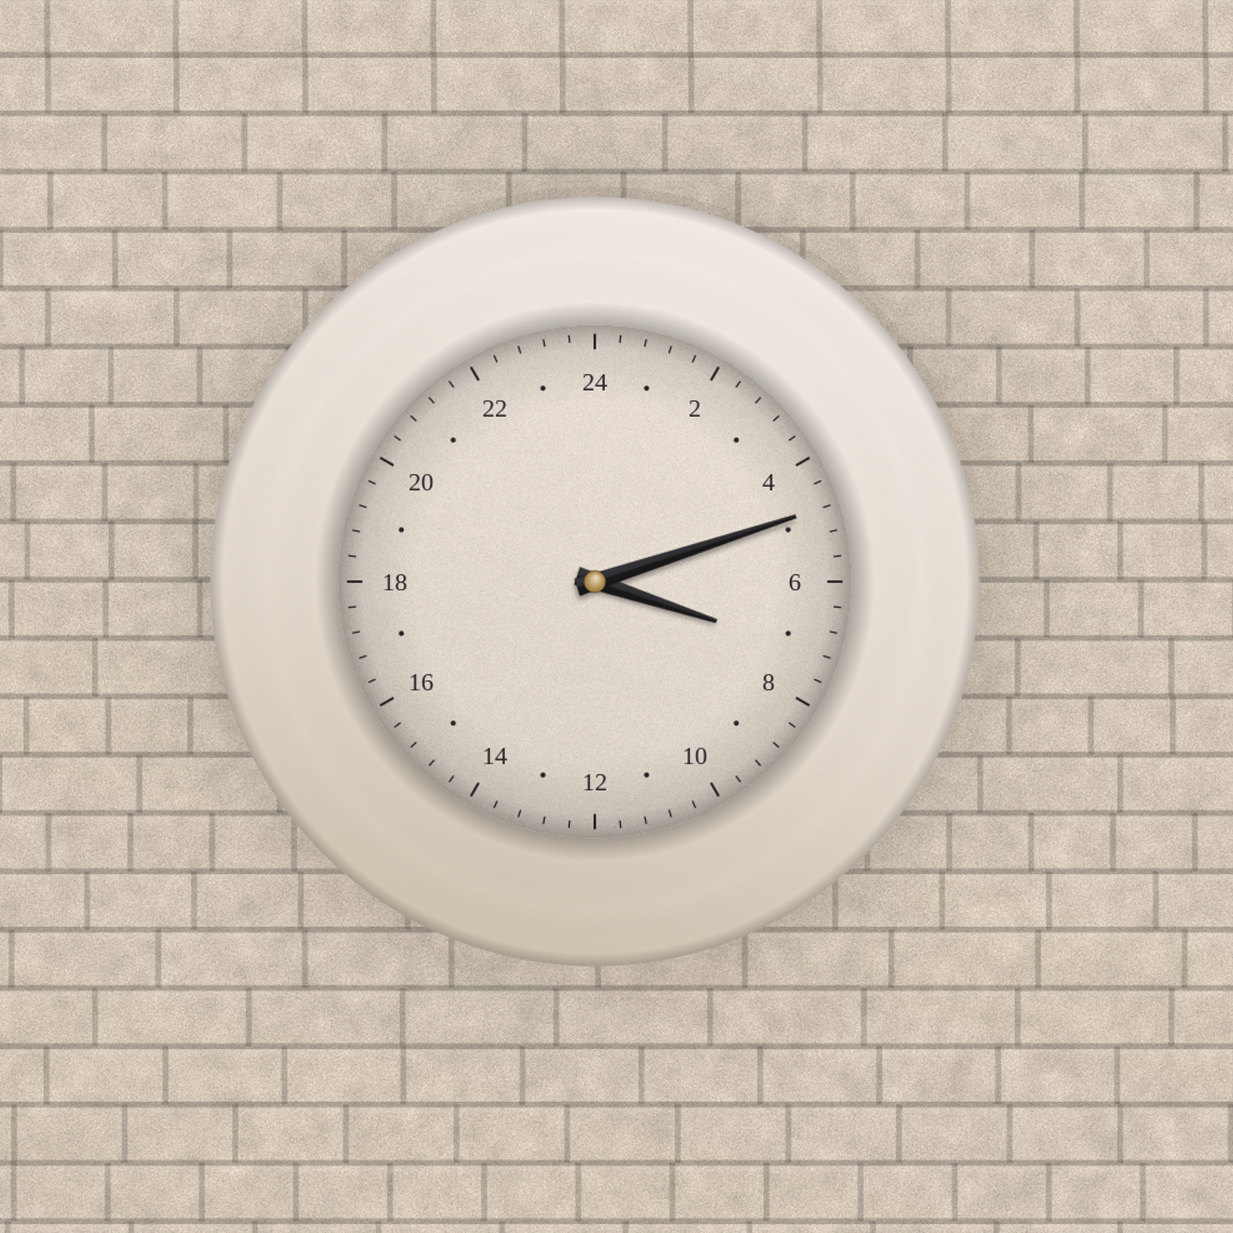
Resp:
h=7 m=12
